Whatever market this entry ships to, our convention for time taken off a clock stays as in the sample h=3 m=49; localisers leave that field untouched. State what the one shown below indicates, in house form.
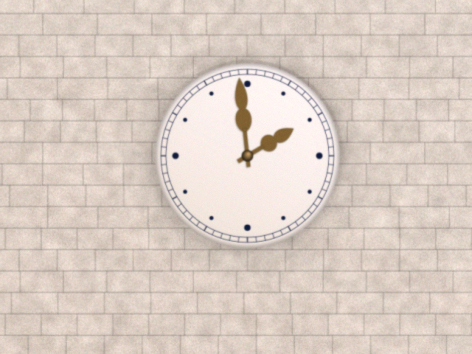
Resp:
h=1 m=59
